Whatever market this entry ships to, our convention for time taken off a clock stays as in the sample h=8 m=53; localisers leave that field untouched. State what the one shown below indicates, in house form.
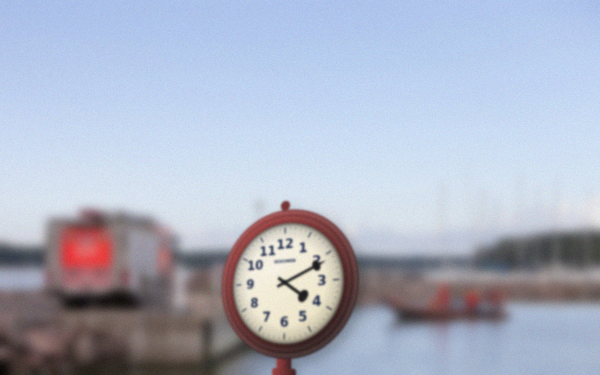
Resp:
h=4 m=11
